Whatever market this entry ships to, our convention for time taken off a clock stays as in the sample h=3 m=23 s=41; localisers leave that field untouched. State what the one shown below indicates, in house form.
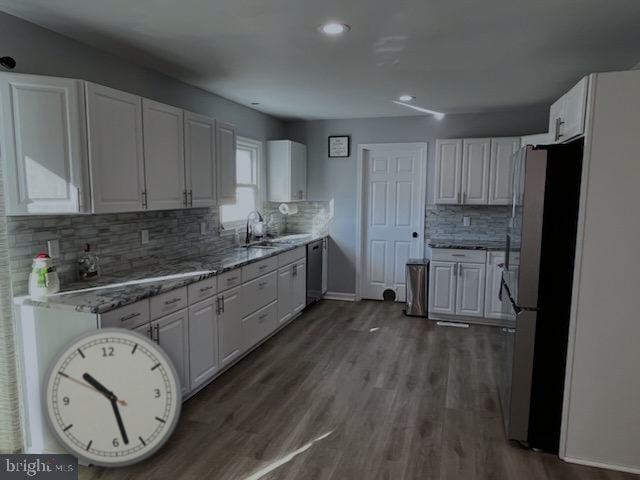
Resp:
h=10 m=27 s=50
